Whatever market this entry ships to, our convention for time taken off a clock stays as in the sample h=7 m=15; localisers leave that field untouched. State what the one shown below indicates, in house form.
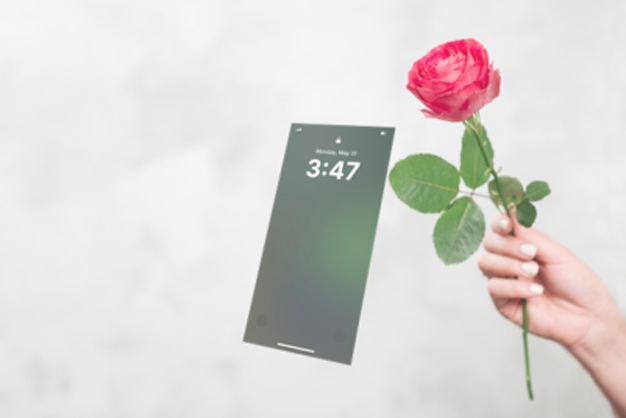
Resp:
h=3 m=47
